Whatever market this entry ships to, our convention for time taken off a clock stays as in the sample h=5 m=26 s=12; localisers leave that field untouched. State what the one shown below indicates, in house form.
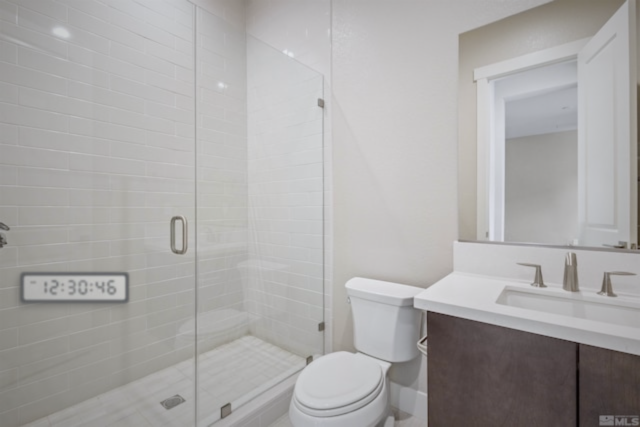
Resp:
h=12 m=30 s=46
